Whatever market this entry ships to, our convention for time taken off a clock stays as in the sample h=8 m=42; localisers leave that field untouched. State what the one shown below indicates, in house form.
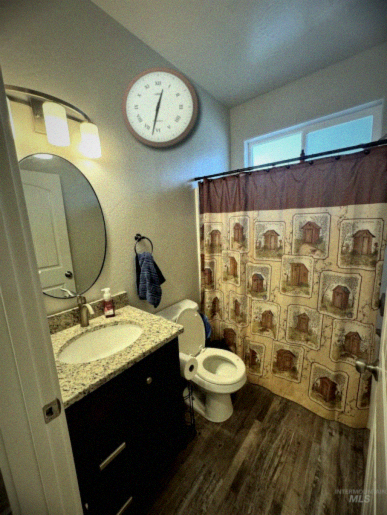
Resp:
h=12 m=32
